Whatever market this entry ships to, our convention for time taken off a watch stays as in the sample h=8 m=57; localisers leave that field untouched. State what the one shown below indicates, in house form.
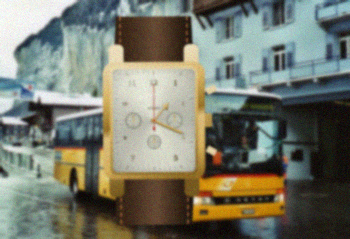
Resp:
h=1 m=19
